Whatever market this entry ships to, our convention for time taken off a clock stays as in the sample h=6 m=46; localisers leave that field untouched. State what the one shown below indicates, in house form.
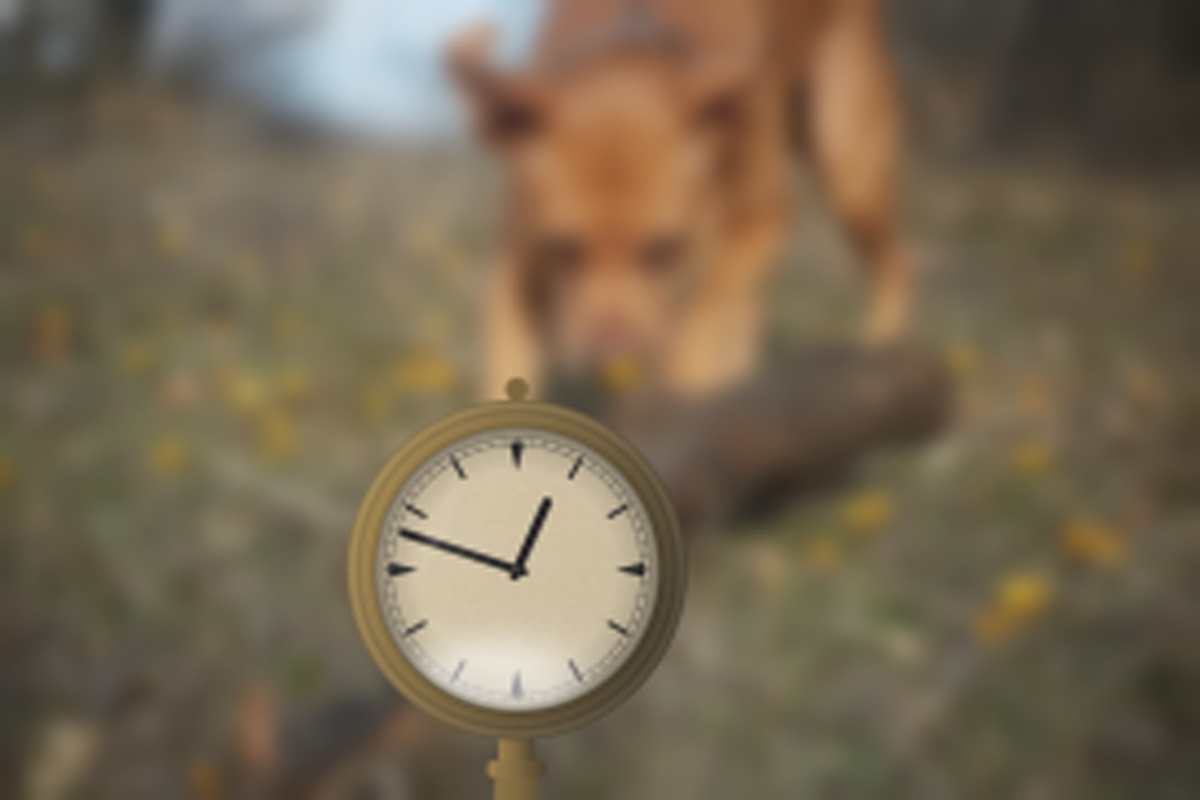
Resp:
h=12 m=48
